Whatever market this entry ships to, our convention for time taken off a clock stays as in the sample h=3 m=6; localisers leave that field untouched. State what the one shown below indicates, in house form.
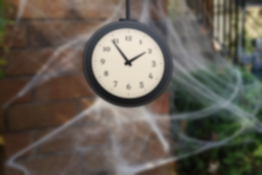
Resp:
h=1 m=54
